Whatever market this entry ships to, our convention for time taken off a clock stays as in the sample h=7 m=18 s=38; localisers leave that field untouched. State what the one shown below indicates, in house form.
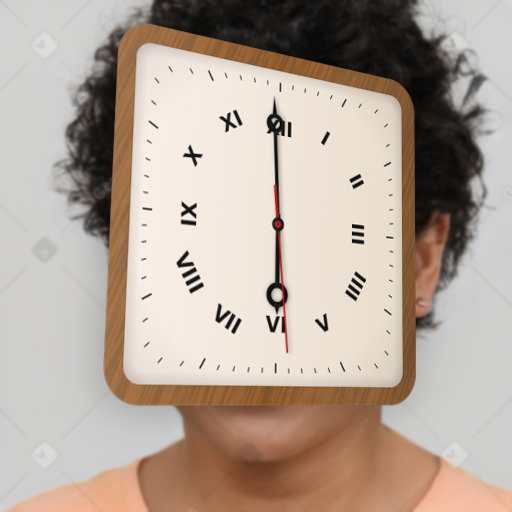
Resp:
h=5 m=59 s=29
